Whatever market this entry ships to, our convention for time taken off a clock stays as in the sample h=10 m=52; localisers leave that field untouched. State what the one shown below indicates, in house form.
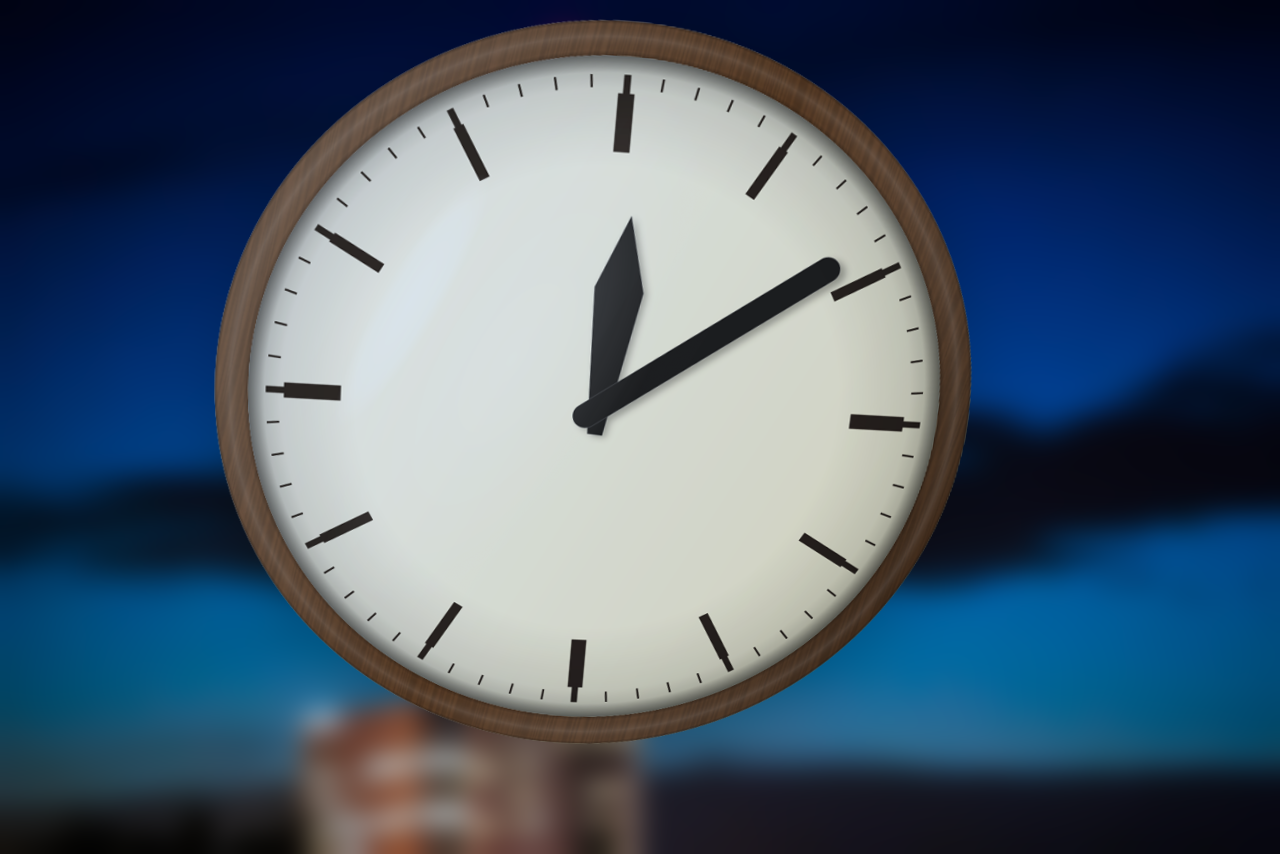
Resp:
h=12 m=9
